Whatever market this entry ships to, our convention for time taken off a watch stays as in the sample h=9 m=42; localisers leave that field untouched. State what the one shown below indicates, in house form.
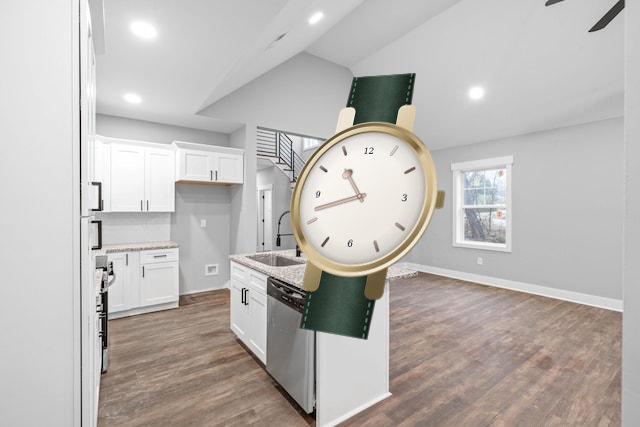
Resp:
h=10 m=42
